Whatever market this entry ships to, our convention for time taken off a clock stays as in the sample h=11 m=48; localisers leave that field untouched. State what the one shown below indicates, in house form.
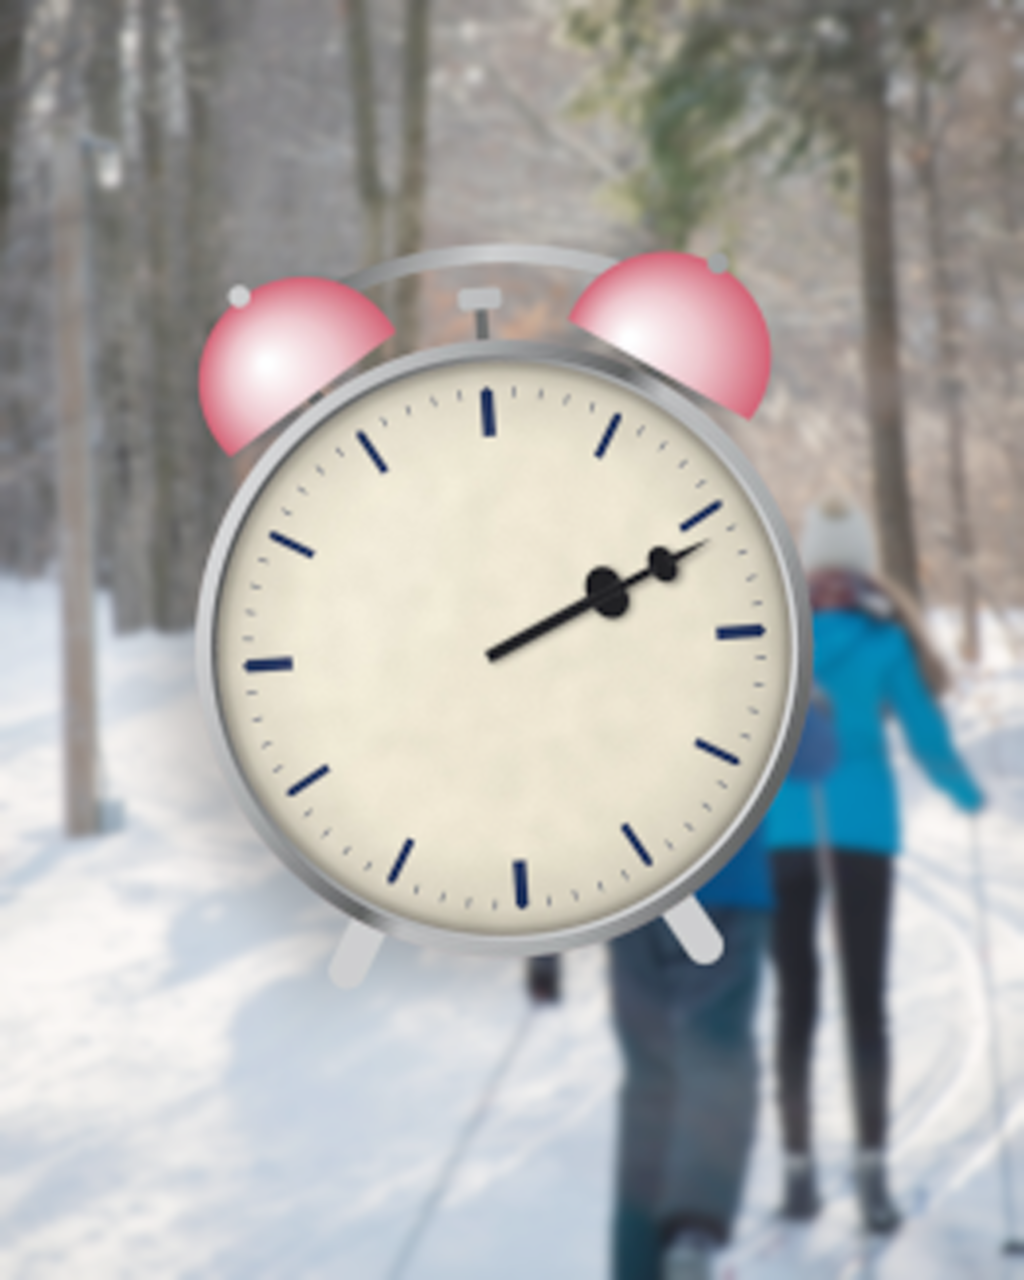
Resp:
h=2 m=11
